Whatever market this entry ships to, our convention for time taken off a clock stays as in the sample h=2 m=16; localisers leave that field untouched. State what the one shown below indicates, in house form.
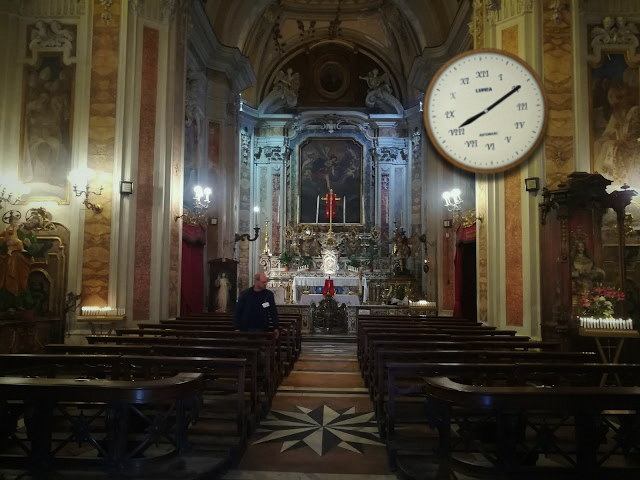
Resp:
h=8 m=10
